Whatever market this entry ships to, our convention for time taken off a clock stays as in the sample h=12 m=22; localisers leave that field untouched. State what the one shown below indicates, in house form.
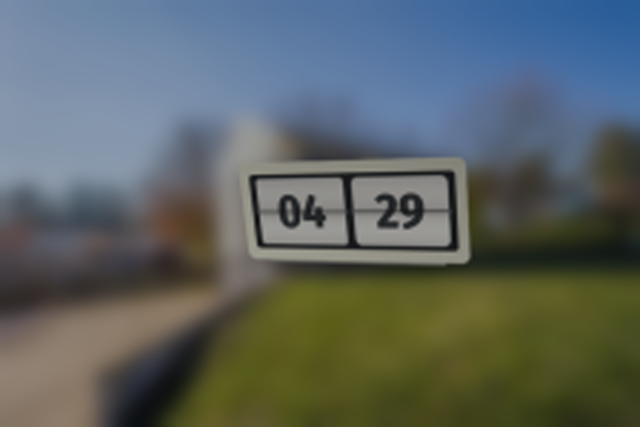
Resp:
h=4 m=29
